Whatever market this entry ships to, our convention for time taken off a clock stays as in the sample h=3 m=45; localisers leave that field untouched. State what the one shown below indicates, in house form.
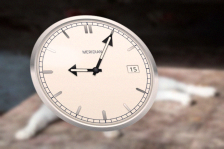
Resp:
h=9 m=5
